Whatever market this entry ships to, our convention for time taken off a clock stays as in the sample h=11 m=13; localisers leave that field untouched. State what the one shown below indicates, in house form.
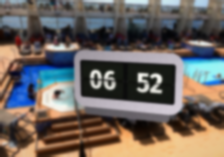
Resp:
h=6 m=52
